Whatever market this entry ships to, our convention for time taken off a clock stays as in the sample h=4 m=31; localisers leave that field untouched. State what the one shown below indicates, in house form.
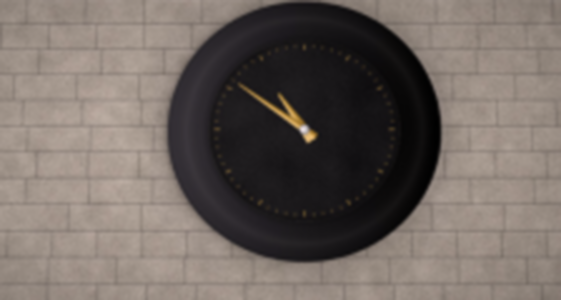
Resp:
h=10 m=51
